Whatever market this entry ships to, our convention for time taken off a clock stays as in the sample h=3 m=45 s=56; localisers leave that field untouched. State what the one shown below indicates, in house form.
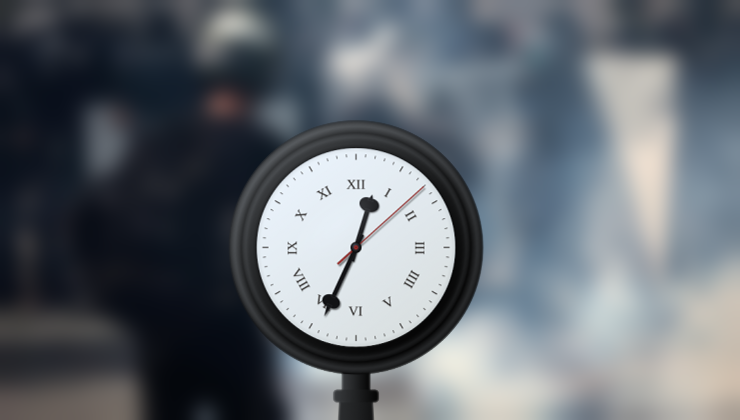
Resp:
h=12 m=34 s=8
